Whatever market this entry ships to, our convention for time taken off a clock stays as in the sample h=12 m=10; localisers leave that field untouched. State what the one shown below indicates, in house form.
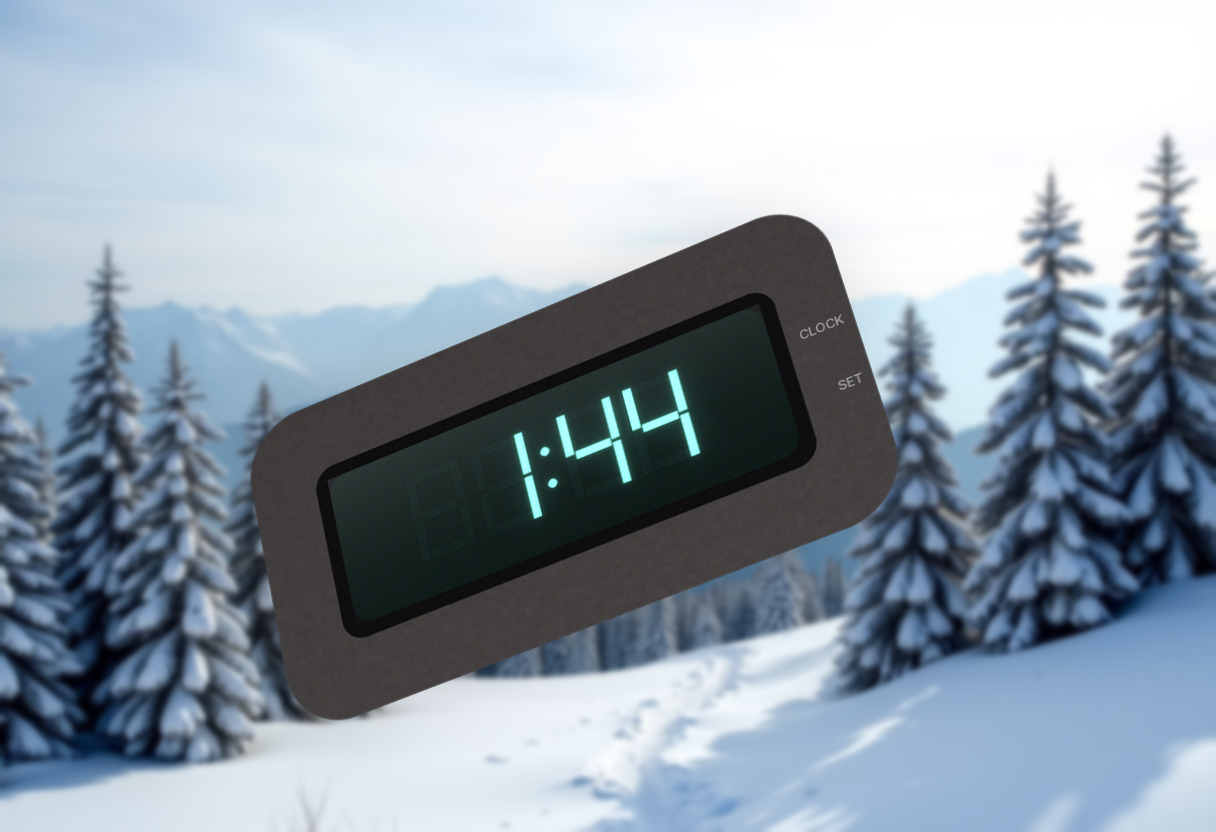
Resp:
h=1 m=44
